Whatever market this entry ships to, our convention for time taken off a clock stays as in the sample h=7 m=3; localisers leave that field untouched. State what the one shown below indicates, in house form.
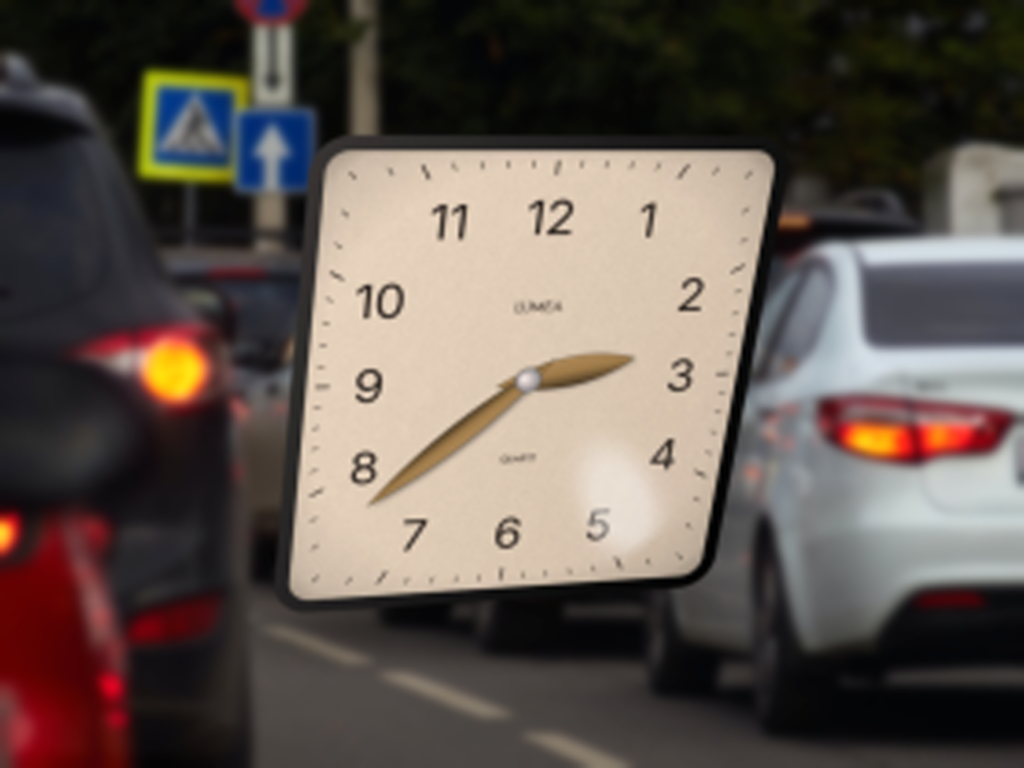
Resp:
h=2 m=38
